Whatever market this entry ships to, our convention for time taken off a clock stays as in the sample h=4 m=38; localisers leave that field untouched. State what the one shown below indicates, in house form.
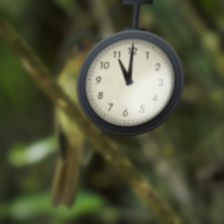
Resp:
h=11 m=0
